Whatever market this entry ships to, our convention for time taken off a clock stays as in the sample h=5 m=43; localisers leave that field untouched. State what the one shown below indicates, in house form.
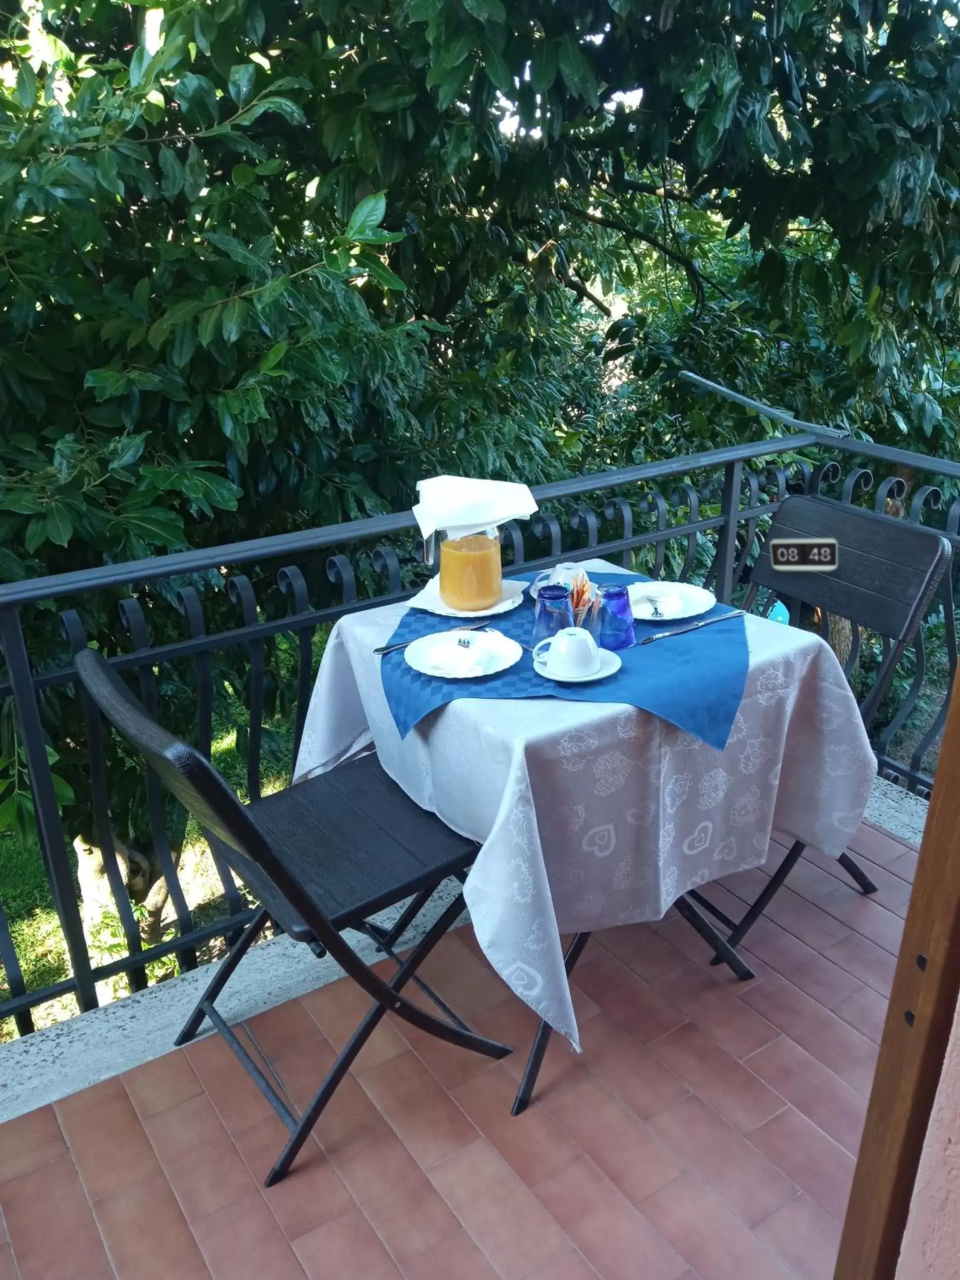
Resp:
h=8 m=48
